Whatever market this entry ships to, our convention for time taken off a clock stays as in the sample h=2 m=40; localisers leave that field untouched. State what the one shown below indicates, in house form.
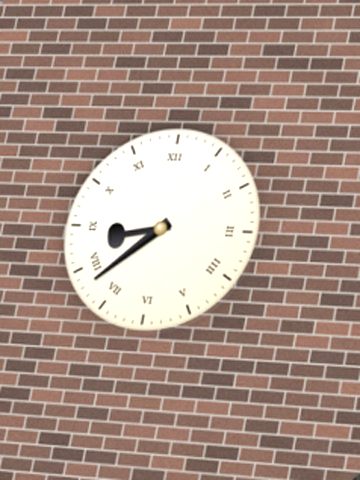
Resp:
h=8 m=38
